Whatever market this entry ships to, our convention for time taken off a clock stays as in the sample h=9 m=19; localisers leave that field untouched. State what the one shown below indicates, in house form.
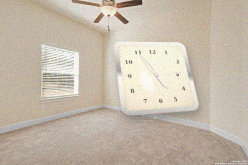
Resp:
h=4 m=55
